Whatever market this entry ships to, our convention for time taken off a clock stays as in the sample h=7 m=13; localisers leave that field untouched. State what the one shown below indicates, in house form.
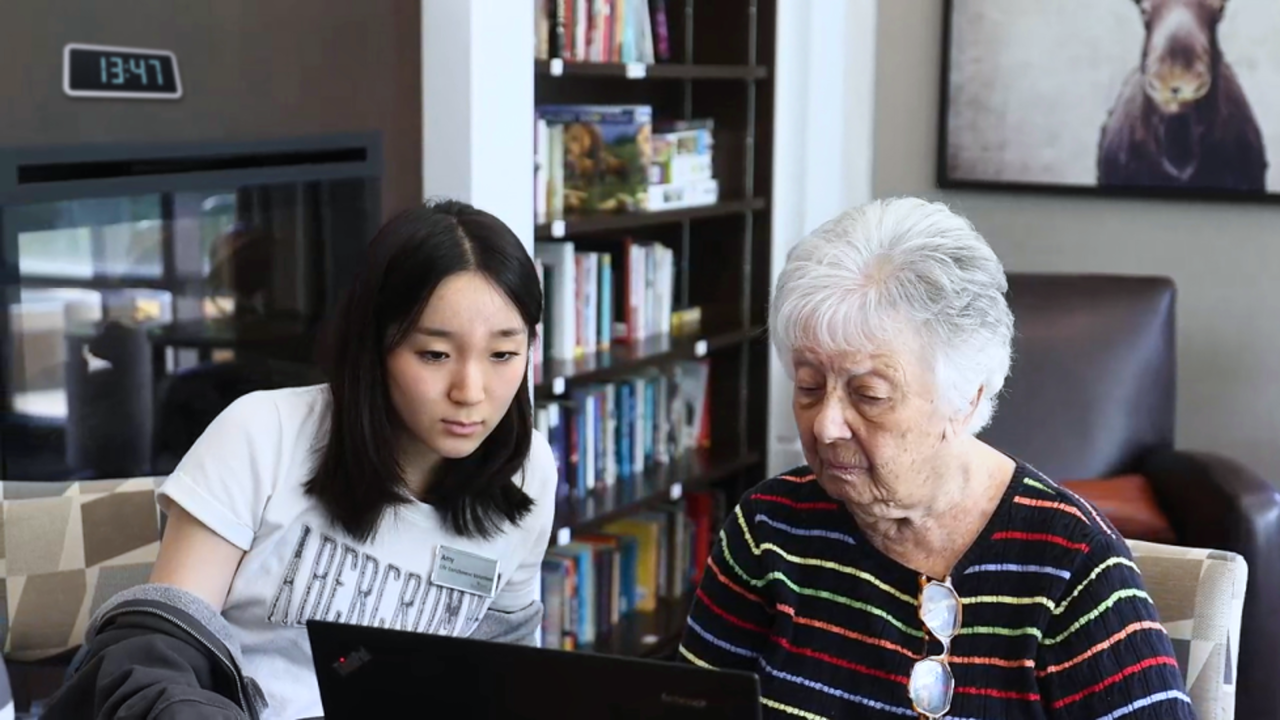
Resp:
h=13 m=47
